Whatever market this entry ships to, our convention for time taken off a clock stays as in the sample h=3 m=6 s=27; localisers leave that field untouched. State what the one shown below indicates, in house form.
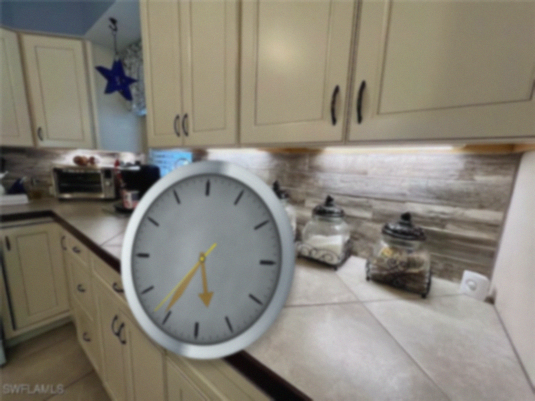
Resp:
h=5 m=35 s=37
